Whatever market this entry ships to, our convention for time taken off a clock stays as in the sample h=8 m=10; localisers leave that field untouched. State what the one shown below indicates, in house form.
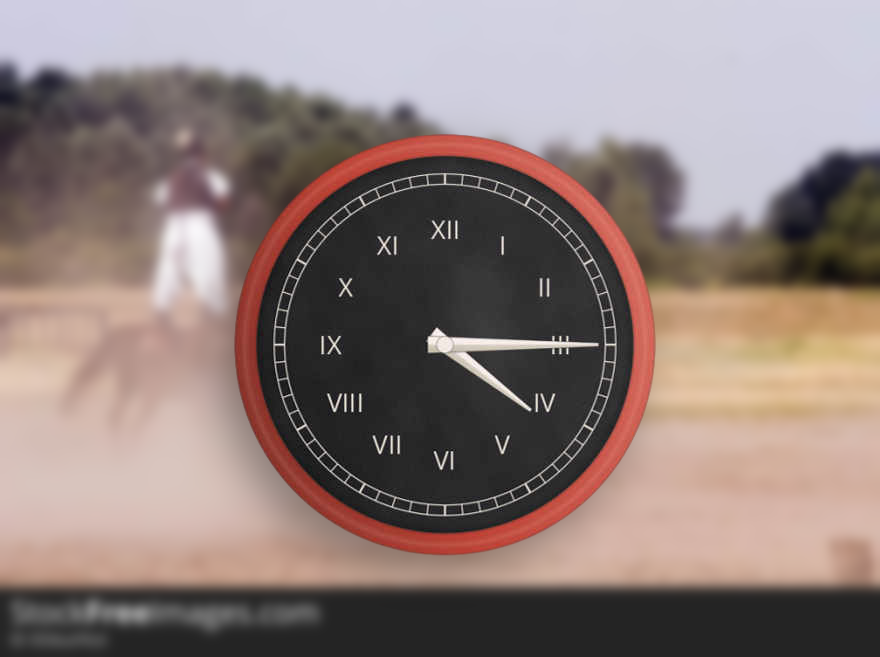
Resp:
h=4 m=15
